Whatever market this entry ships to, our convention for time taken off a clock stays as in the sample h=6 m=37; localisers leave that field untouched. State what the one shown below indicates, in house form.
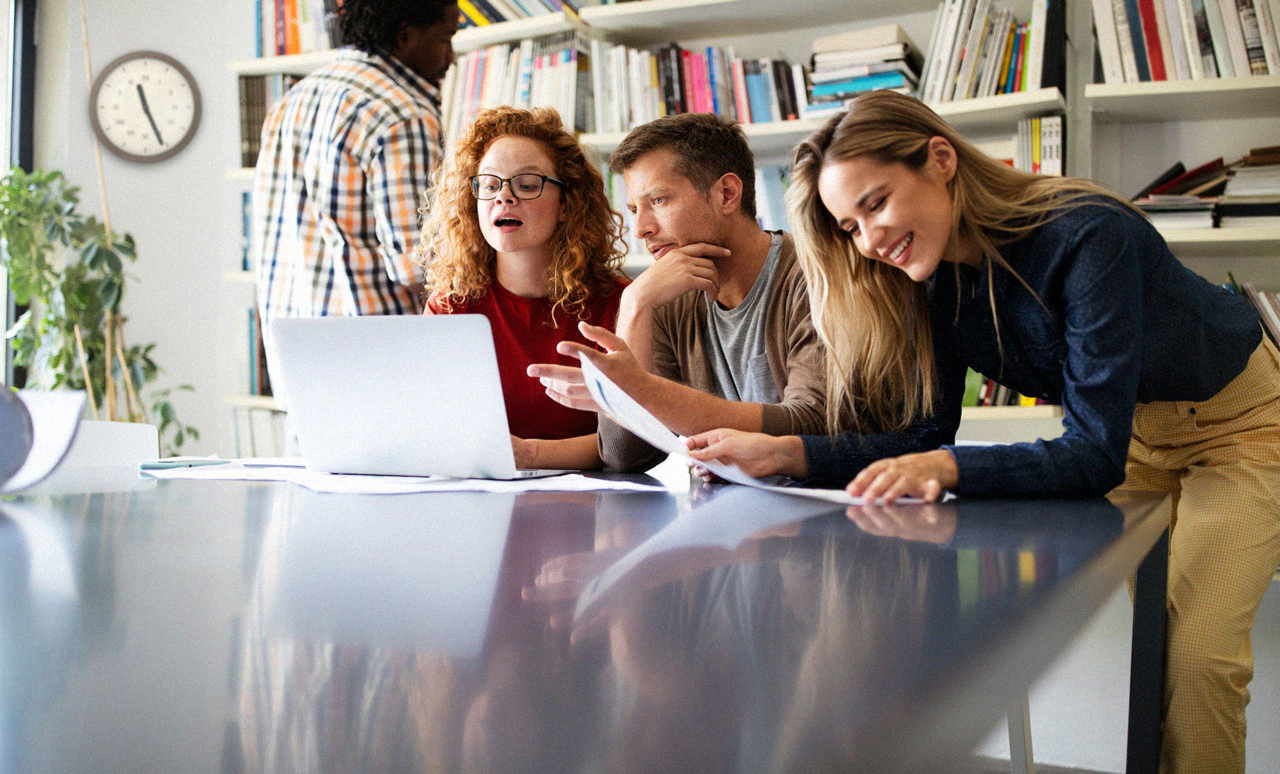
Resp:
h=11 m=26
